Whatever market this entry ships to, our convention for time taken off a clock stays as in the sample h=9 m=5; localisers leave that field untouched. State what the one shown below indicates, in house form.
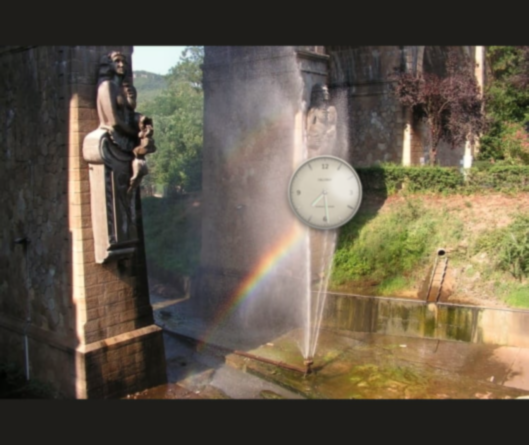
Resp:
h=7 m=29
